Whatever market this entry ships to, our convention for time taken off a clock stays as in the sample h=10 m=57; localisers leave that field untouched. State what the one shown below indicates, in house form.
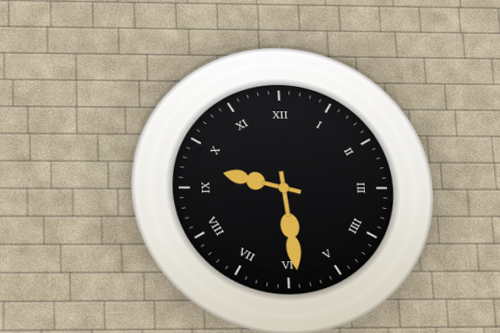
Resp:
h=9 m=29
